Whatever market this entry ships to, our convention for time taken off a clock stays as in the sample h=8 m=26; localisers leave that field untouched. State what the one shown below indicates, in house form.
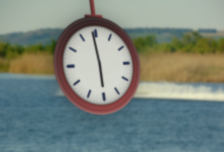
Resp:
h=5 m=59
